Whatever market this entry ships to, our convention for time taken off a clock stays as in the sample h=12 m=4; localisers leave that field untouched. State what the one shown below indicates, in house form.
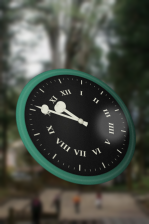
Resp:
h=10 m=51
